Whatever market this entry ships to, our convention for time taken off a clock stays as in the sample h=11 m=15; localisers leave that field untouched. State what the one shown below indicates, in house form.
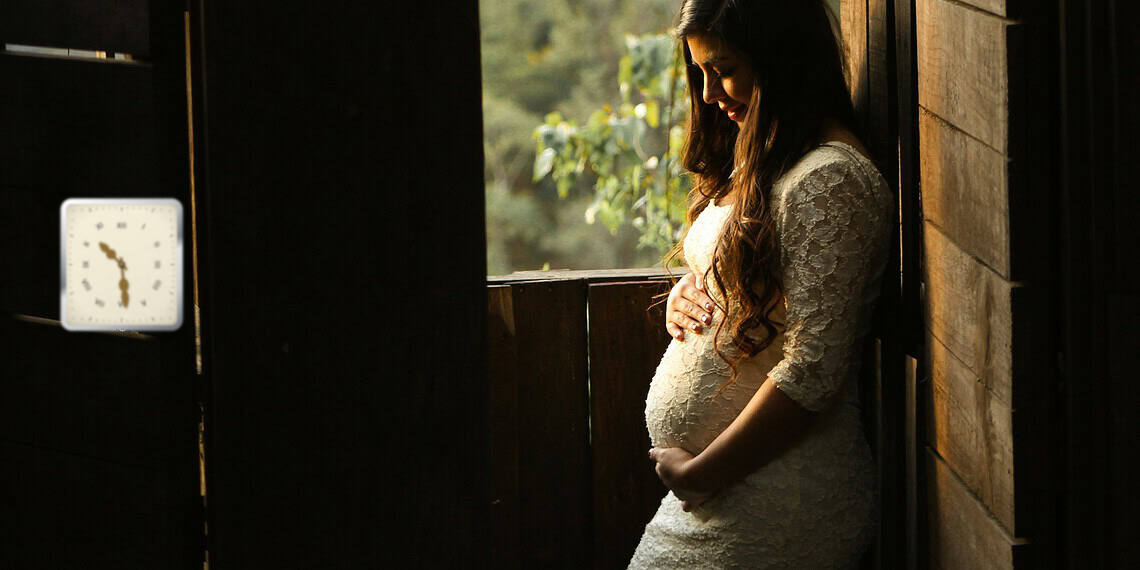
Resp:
h=10 m=29
